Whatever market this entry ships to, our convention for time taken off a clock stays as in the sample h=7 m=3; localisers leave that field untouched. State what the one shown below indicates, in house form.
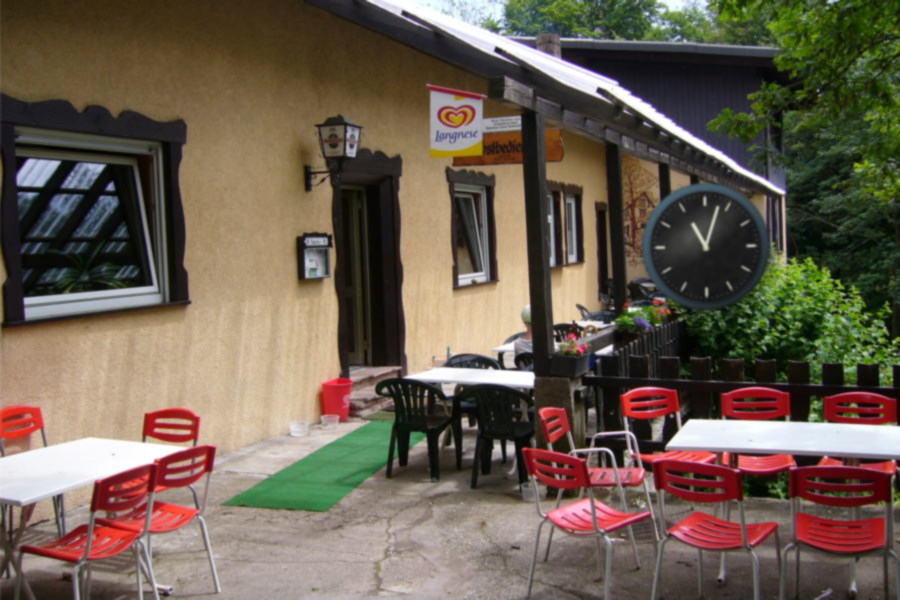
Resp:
h=11 m=3
